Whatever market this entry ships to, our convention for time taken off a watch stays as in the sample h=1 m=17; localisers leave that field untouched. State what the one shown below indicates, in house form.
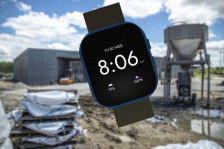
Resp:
h=8 m=6
